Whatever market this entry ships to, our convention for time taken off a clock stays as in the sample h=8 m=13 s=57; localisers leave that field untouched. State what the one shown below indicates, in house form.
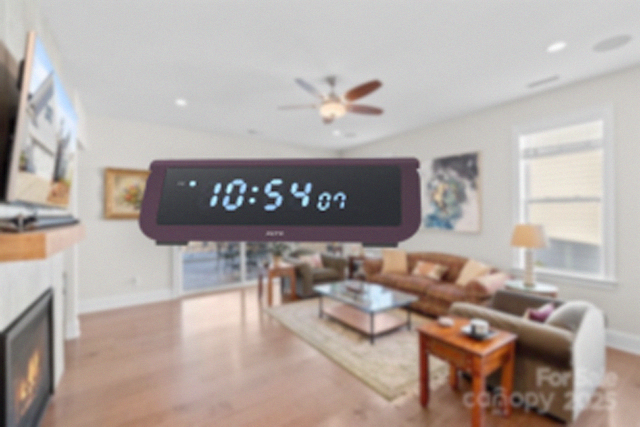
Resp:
h=10 m=54 s=7
